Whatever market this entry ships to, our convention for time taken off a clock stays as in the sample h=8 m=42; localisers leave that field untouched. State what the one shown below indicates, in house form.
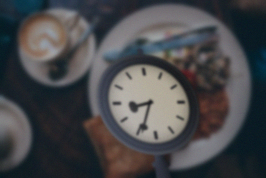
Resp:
h=8 m=34
